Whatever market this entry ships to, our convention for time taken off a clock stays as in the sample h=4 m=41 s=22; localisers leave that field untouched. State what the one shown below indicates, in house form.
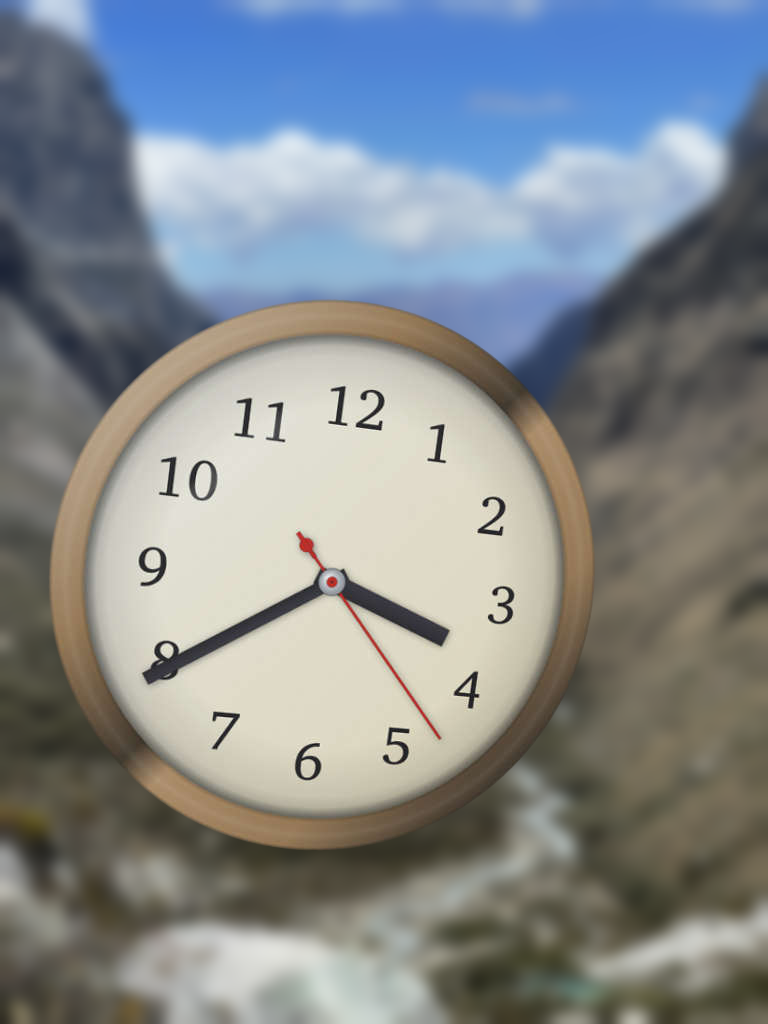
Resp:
h=3 m=39 s=23
